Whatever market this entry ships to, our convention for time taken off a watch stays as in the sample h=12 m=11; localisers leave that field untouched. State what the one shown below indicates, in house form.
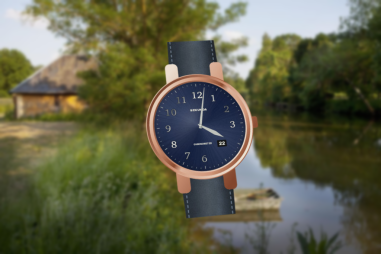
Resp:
h=4 m=2
